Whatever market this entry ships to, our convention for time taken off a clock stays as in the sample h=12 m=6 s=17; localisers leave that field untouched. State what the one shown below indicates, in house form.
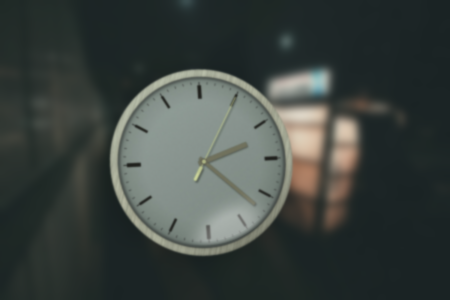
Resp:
h=2 m=22 s=5
